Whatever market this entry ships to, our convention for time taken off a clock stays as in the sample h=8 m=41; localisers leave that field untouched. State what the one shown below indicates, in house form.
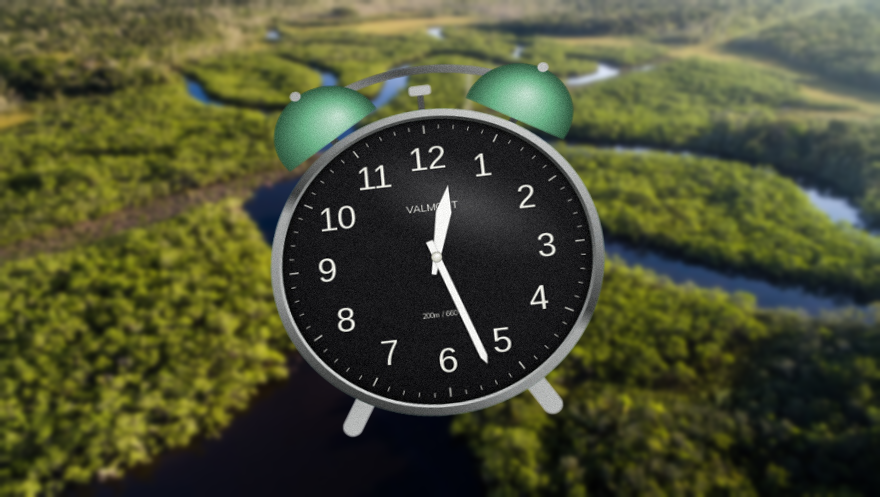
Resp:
h=12 m=27
